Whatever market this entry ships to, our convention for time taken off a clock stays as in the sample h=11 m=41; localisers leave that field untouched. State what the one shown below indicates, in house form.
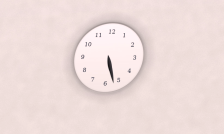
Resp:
h=5 m=27
